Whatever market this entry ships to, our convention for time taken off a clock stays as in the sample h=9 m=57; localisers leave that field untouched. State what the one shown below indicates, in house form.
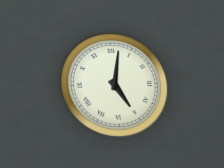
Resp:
h=5 m=2
